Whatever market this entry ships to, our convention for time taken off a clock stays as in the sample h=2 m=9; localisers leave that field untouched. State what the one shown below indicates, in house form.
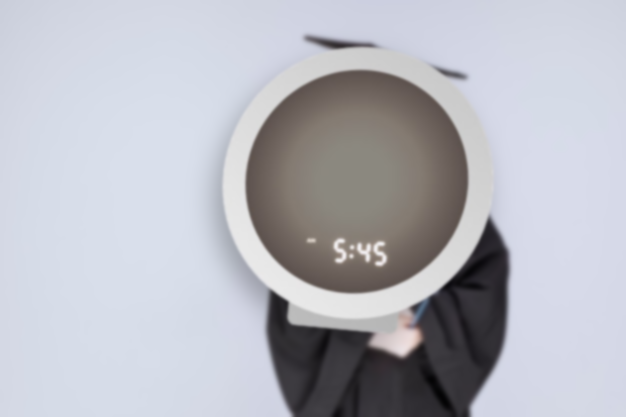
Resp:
h=5 m=45
